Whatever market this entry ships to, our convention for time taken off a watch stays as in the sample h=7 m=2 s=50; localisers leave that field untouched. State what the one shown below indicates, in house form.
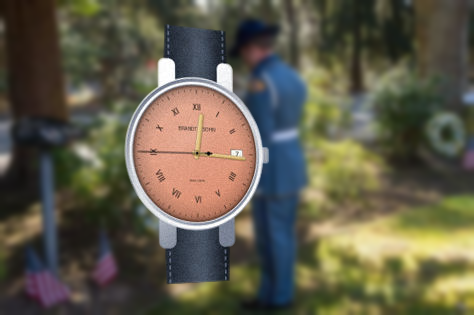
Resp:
h=12 m=15 s=45
